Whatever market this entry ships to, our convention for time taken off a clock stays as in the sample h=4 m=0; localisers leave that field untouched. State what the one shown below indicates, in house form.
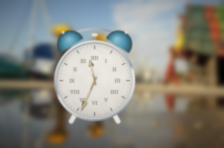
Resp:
h=11 m=34
